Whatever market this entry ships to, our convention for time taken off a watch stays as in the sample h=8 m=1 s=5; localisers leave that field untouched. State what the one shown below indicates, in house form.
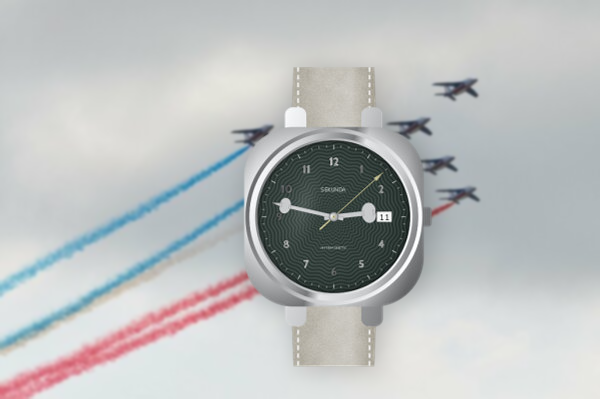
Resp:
h=2 m=47 s=8
